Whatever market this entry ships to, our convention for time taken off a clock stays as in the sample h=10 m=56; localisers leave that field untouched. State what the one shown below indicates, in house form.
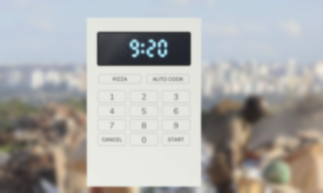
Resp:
h=9 m=20
